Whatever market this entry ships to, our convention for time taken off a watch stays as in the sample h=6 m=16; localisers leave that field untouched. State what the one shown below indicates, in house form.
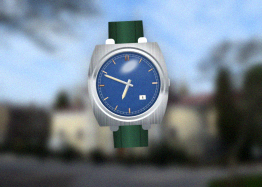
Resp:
h=6 m=49
